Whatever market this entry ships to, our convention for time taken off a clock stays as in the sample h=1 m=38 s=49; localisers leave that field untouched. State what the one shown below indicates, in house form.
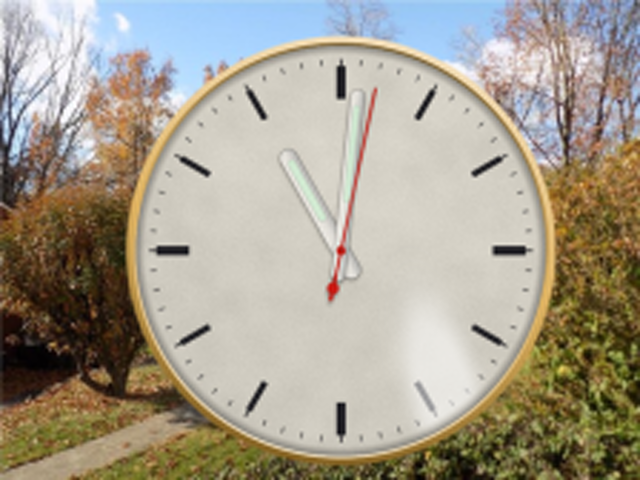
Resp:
h=11 m=1 s=2
